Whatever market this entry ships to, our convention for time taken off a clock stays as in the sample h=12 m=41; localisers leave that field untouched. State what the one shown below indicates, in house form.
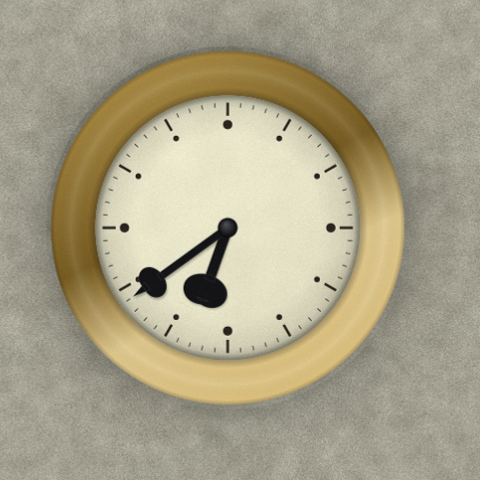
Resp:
h=6 m=39
